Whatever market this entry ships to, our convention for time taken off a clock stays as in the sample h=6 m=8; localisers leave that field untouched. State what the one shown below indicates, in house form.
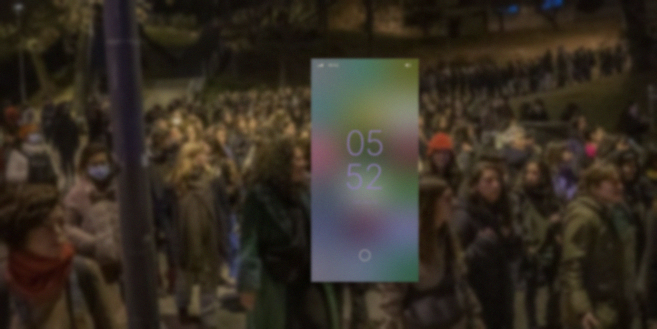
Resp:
h=5 m=52
